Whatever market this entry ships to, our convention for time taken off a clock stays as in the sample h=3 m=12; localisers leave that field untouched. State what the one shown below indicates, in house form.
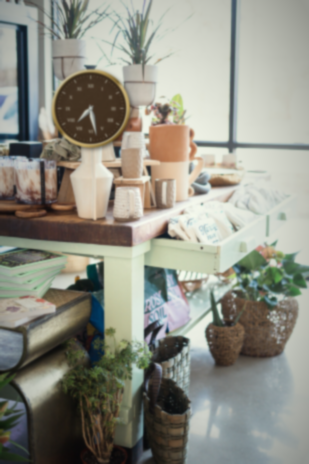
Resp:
h=7 m=28
